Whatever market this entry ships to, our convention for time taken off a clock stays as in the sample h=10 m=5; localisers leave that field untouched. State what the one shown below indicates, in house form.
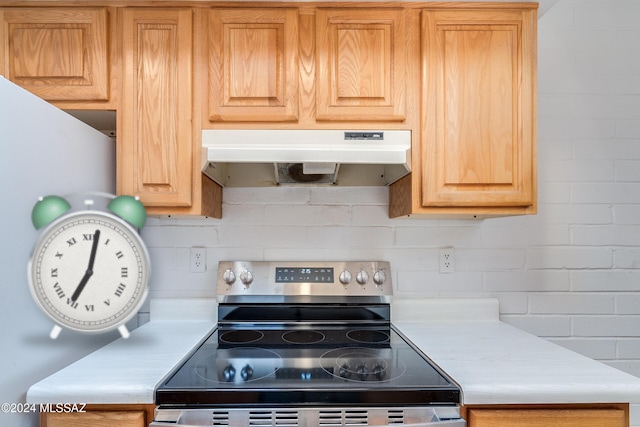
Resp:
h=7 m=2
